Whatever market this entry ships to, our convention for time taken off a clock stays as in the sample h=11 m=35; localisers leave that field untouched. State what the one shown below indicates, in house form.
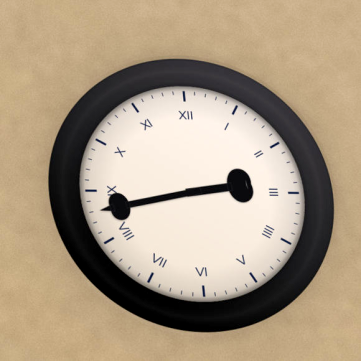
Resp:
h=2 m=43
